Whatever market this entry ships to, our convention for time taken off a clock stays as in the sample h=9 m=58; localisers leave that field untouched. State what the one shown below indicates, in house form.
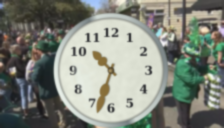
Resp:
h=10 m=33
